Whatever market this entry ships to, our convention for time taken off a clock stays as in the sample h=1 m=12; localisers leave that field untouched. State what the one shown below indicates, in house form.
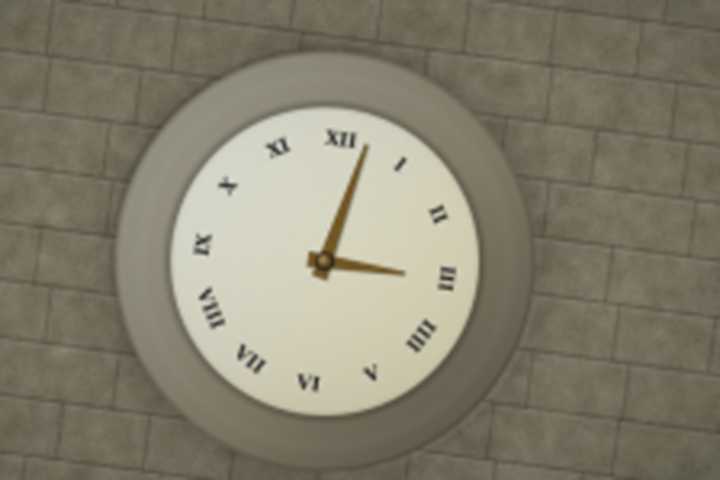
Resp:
h=3 m=2
